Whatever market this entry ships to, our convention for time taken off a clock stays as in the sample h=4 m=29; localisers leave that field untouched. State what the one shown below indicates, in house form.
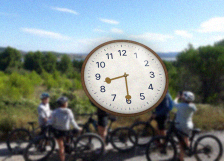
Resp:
h=8 m=30
